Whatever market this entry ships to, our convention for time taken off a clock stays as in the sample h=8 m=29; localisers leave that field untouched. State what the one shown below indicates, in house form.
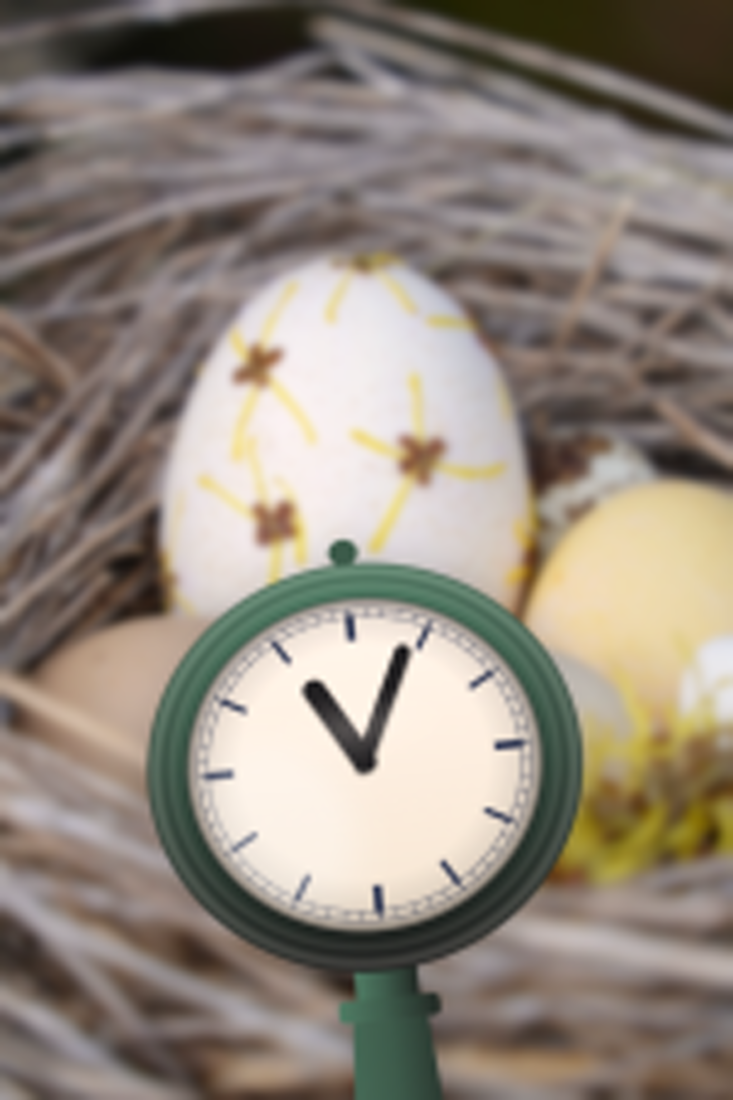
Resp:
h=11 m=4
